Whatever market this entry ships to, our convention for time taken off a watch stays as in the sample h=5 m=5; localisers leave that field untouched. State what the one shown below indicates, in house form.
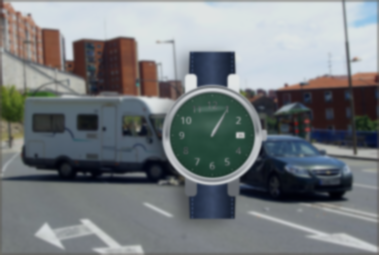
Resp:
h=1 m=5
